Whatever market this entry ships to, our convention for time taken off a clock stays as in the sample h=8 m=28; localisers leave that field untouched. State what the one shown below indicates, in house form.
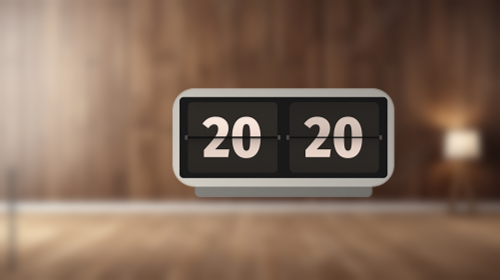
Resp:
h=20 m=20
